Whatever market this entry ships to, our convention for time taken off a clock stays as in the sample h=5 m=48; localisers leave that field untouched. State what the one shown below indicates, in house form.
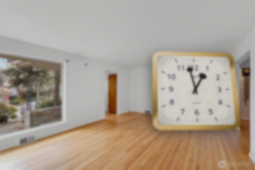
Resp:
h=12 m=58
